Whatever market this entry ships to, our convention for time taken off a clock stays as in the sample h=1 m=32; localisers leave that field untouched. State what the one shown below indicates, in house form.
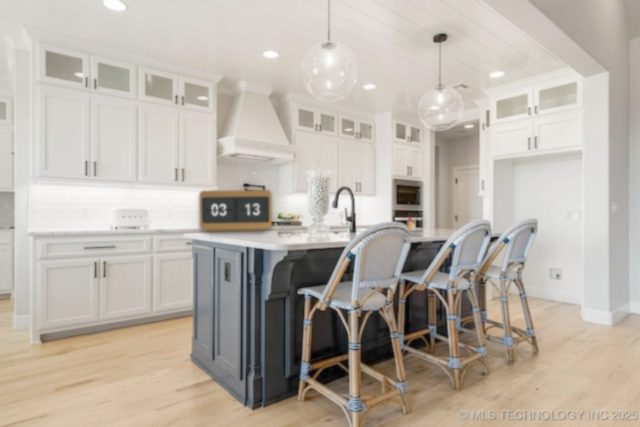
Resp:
h=3 m=13
